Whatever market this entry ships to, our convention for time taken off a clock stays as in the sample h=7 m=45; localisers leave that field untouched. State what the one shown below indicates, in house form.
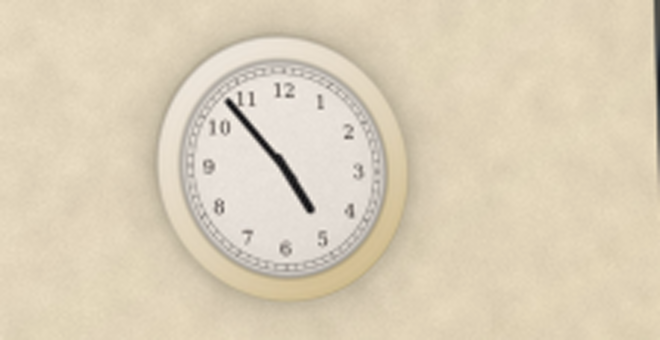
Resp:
h=4 m=53
